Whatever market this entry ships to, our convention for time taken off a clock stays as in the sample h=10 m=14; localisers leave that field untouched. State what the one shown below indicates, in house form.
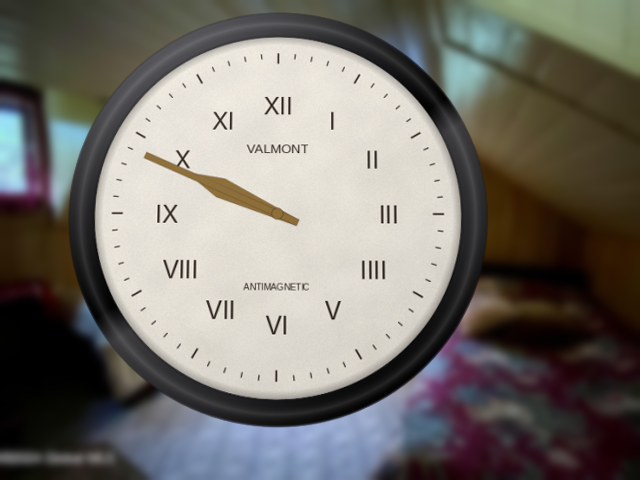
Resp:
h=9 m=49
